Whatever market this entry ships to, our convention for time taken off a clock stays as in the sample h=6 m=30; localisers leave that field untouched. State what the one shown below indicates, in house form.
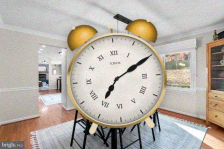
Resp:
h=7 m=10
